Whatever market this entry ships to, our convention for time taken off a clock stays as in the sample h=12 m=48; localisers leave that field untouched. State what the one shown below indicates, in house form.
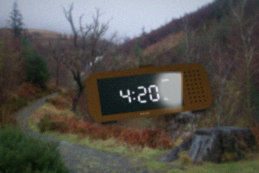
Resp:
h=4 m=20
